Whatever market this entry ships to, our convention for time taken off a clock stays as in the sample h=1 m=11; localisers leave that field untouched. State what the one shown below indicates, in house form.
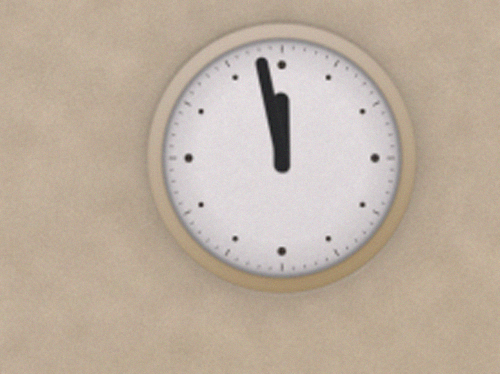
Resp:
h=11 m=58
